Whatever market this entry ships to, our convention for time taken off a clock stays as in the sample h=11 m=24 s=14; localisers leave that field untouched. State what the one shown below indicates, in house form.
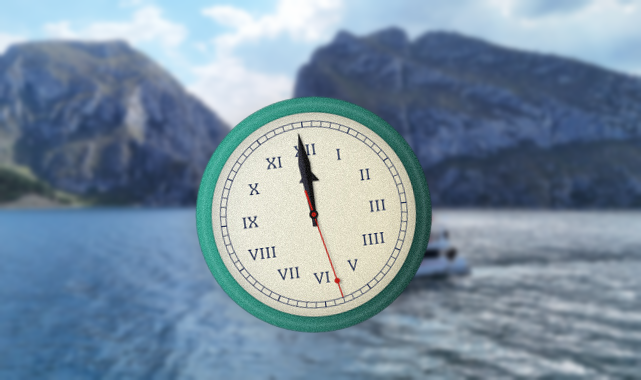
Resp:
h=11 m=59 s=28
